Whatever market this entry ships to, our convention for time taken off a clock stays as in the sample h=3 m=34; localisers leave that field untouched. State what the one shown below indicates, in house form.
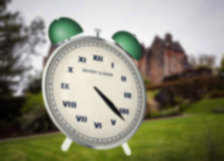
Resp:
h=4 m=22
